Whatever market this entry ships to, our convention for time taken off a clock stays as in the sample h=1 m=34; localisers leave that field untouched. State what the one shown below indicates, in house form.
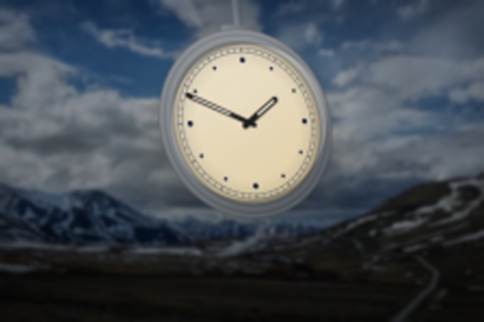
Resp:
h=1 m=49
